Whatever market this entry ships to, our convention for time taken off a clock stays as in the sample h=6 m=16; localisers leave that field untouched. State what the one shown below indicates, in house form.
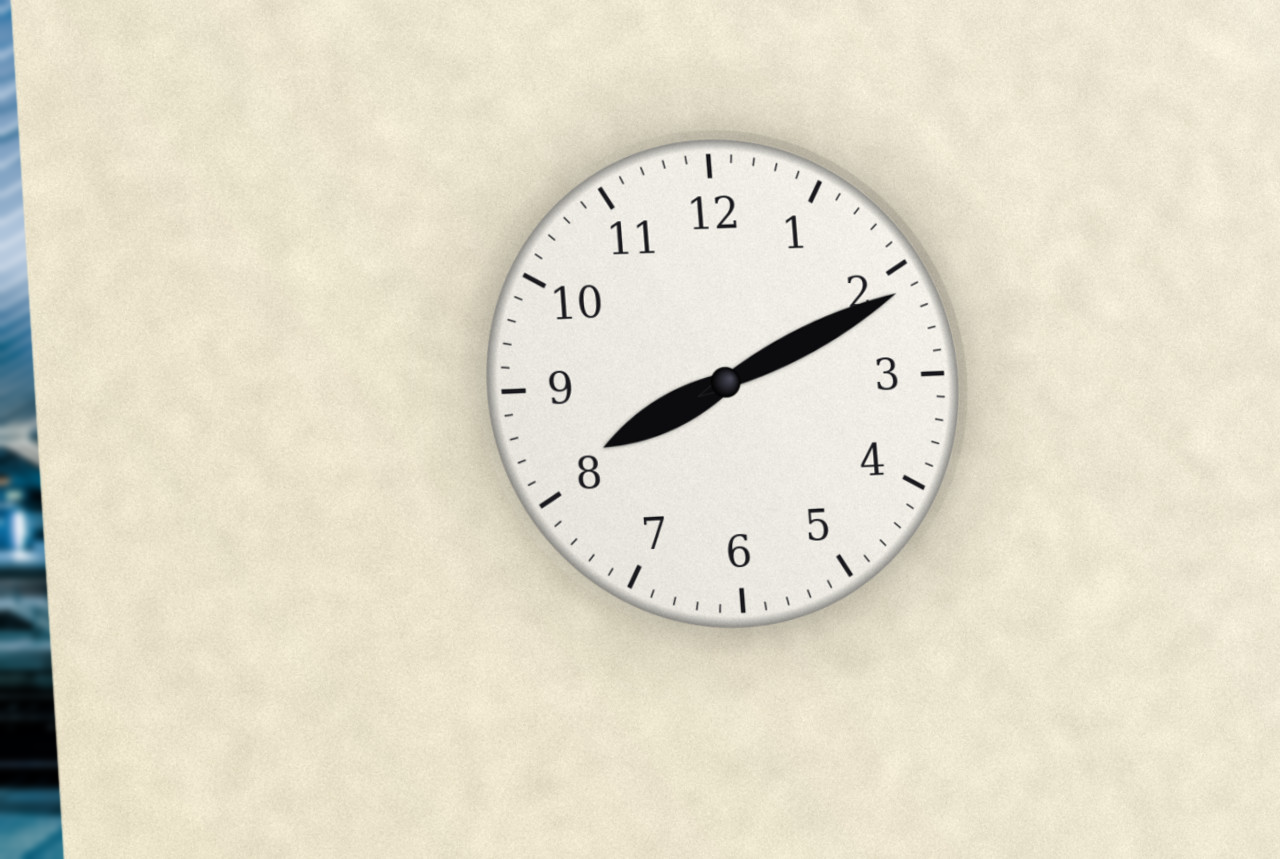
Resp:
h=8 m=11
